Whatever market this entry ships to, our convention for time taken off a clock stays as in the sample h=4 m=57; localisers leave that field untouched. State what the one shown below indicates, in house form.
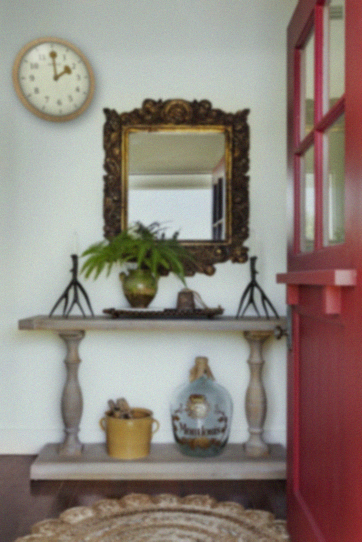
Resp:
h=2 m=0
